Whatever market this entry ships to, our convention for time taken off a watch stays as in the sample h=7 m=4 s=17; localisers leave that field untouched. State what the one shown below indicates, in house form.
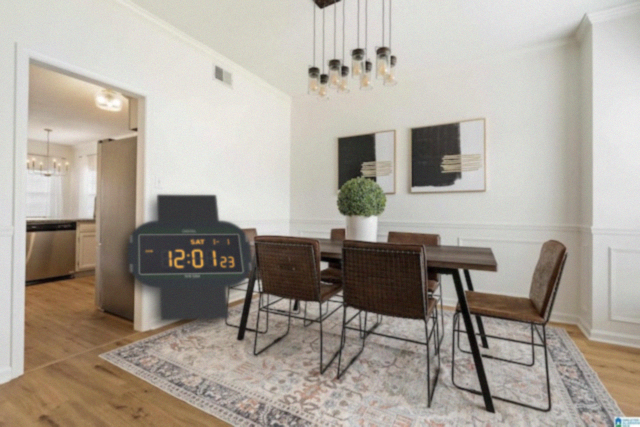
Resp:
h=12 m=1 s=23
